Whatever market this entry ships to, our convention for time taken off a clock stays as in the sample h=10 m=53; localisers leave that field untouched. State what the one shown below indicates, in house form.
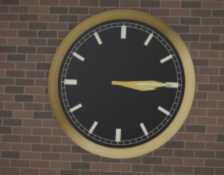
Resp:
h=3 m=15
